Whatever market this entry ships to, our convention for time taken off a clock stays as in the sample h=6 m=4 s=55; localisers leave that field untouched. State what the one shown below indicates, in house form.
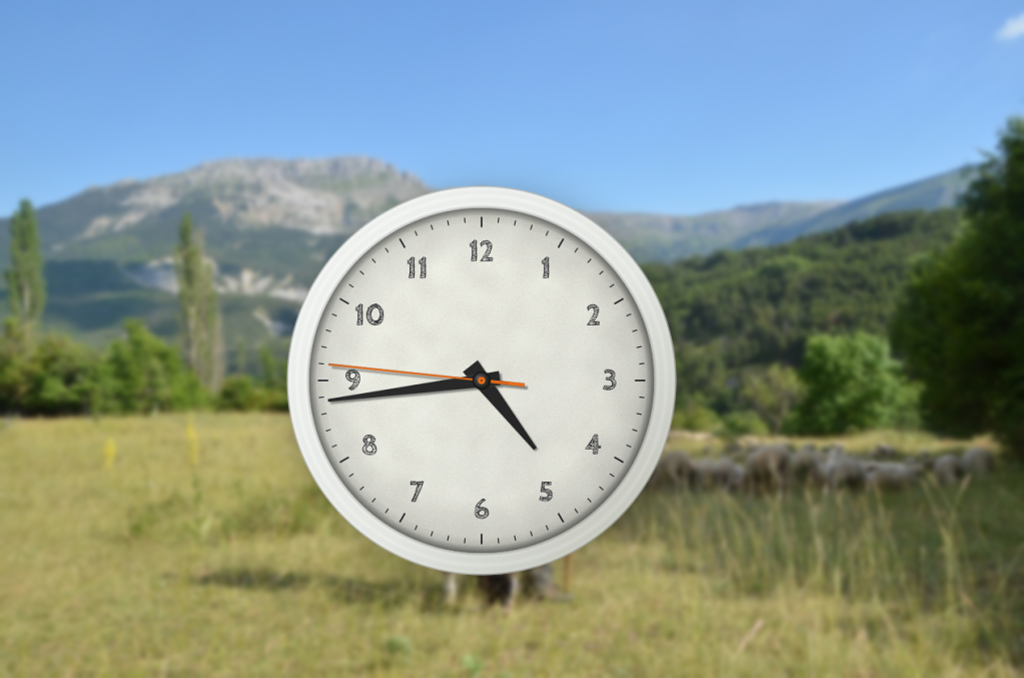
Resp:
h=4 m=43 s=46
